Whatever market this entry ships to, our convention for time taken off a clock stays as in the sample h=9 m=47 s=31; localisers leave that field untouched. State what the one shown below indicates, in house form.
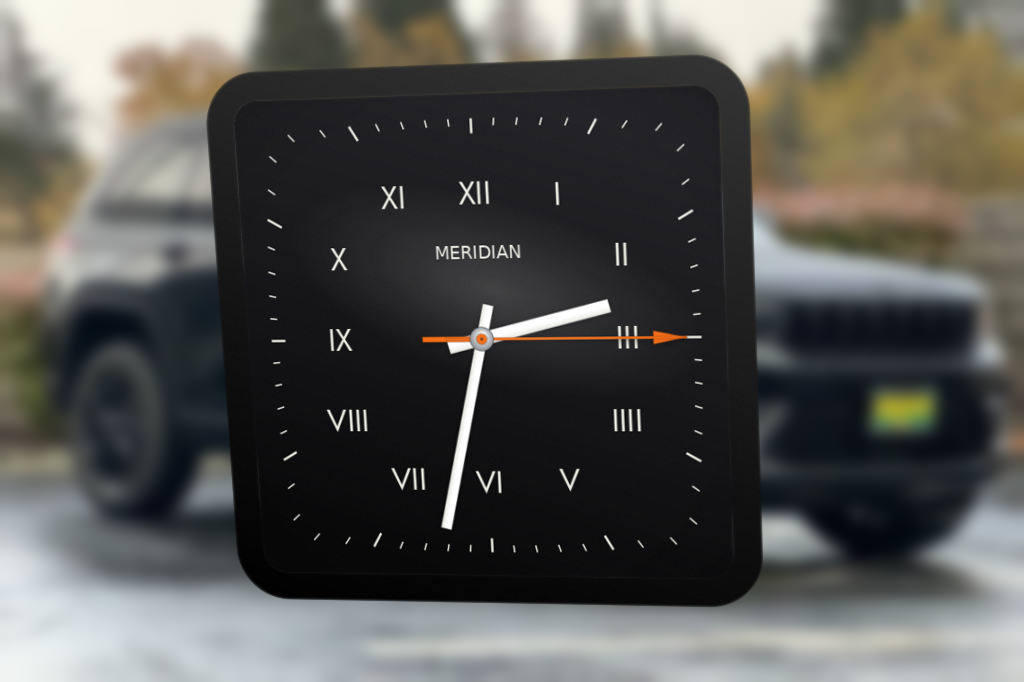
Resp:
h=2 m=32 s=15
